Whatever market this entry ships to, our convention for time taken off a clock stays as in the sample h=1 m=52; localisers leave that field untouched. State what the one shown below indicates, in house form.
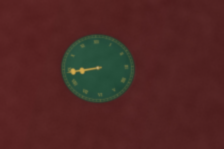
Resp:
h=8 m=44
